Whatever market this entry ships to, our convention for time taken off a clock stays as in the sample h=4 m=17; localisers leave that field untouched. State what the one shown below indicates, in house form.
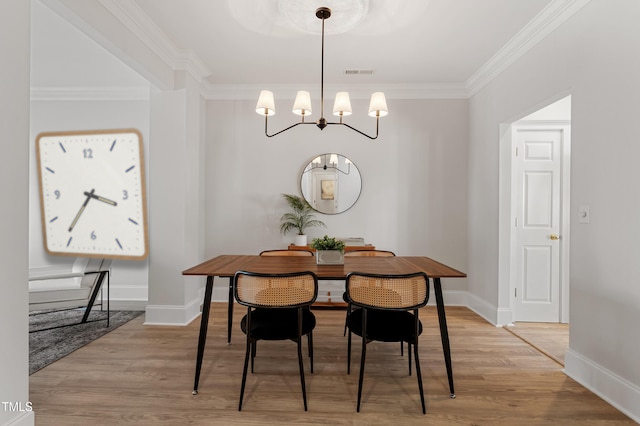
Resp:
h=3 m=36
